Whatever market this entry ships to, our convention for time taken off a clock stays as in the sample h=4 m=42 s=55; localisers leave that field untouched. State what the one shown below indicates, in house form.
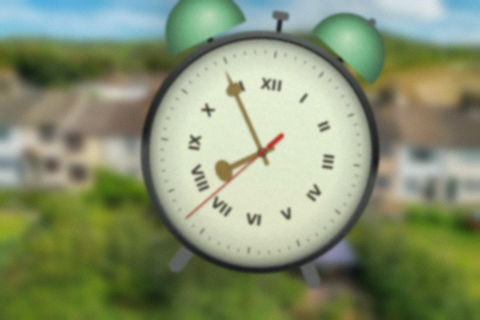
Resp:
h=7 m=54 s=37
